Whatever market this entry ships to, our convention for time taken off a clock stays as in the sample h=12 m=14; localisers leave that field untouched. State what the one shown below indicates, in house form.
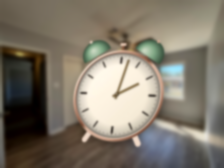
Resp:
h=2 m=2
